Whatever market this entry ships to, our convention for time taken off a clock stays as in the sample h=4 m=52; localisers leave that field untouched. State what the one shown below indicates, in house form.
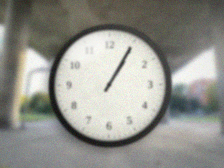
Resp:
h=1 m=5
